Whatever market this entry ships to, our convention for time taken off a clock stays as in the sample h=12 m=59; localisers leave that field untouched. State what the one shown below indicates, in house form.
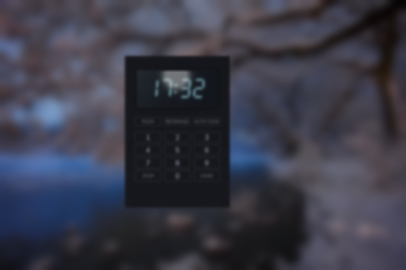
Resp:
h=17 m=32
